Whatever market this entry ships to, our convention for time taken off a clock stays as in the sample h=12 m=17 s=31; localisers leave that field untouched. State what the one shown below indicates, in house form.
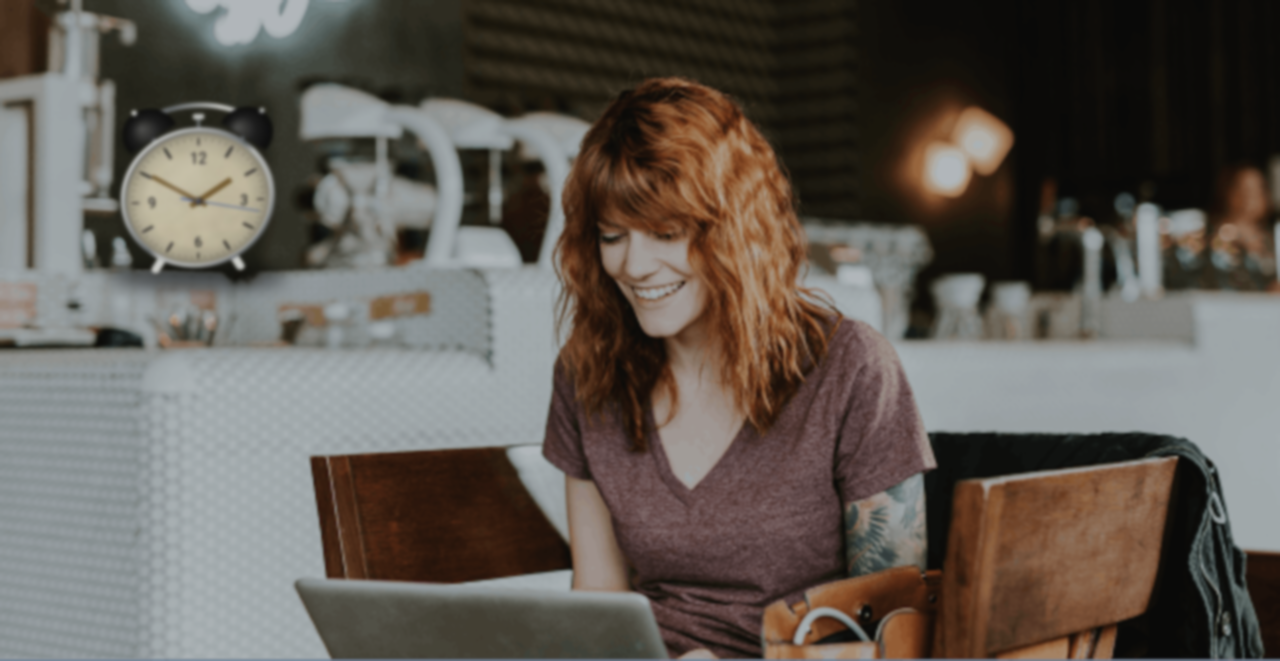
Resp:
h=1 m=50 s=17
